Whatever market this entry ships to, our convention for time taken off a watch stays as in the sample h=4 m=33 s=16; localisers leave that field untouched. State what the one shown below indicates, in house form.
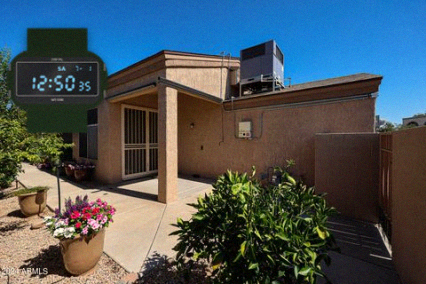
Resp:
h=12 m=50 s=35
